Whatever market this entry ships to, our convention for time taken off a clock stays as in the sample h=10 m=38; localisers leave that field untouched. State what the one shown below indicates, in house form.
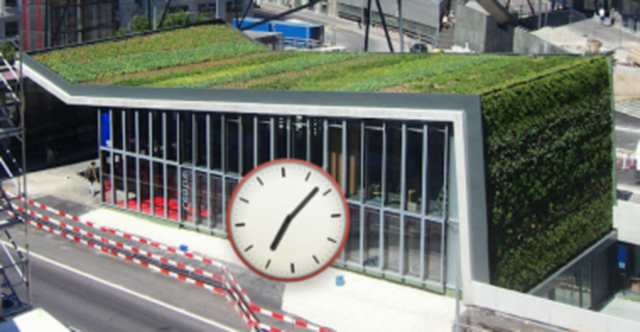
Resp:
h=7 m=8
